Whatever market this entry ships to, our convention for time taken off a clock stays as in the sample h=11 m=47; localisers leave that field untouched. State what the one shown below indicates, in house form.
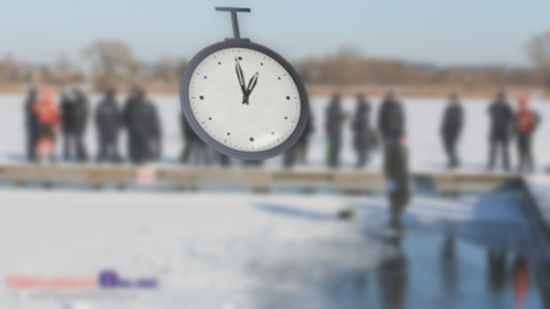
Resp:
h=12 m=59
